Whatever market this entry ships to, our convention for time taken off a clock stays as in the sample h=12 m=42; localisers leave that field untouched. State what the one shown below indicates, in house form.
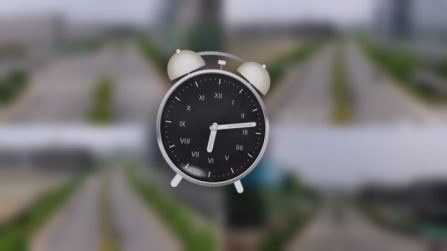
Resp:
h=6 m=13
